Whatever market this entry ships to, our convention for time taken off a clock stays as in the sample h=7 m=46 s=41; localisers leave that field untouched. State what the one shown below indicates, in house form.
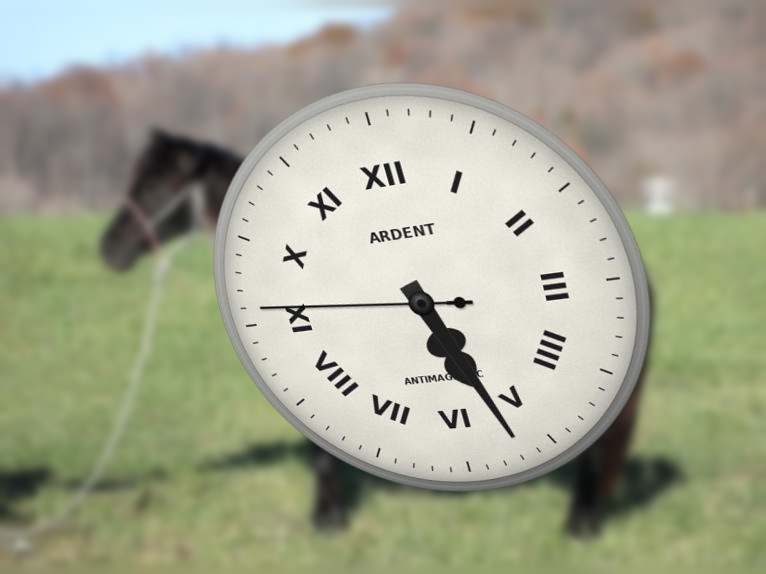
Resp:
h=5 m=26 s=46
